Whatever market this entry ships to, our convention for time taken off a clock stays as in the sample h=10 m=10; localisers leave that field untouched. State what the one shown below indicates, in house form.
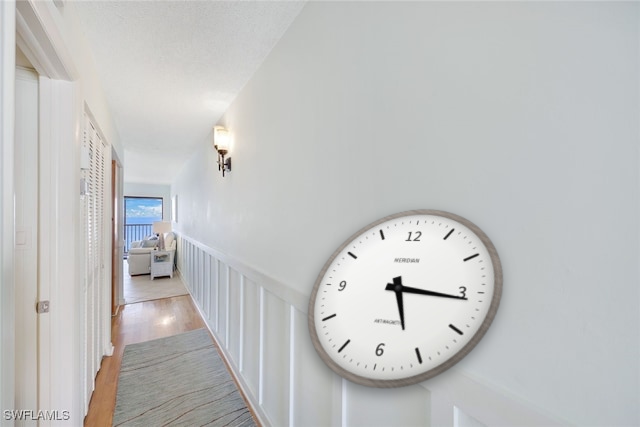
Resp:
h=5 m=16
